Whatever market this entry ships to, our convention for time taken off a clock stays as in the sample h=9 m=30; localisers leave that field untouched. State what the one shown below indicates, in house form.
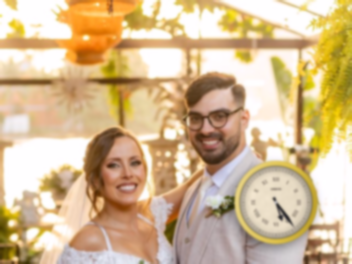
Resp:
h=5 m=24
